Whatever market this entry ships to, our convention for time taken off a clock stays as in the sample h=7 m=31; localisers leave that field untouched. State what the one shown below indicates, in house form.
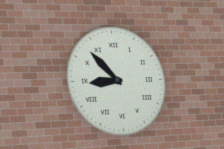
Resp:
h=8 m=53
